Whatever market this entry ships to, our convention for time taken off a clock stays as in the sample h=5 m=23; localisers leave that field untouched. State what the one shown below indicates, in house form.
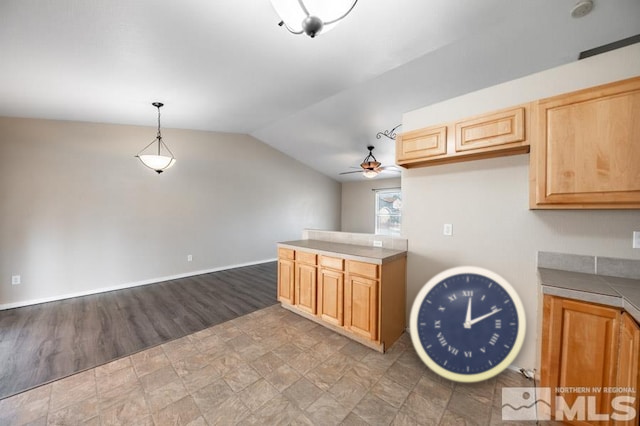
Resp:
h=12 m=11
